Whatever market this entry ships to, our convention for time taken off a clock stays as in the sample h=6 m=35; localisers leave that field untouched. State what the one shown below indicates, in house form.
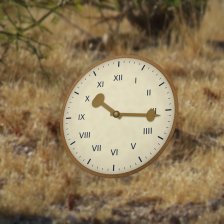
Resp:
h=10 m=16
